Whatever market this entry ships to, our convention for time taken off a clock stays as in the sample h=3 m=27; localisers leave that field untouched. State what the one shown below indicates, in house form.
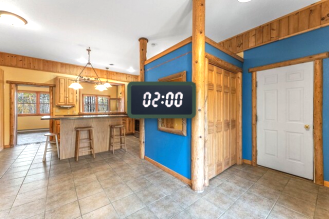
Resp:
h=2 m=0
